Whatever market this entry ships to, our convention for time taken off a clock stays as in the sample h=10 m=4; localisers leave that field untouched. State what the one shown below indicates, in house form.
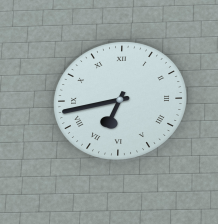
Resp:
h=6 m=43
